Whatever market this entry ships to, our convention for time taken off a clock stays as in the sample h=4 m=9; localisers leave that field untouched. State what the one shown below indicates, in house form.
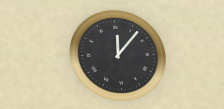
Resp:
h=12 m=7
